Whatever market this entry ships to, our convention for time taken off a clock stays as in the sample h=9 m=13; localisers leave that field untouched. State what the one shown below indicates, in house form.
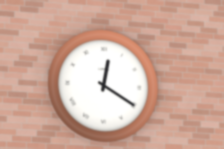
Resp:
h=12 m=20
